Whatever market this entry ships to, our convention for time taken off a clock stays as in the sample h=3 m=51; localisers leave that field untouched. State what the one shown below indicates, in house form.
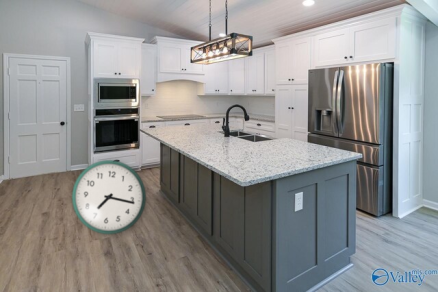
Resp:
h=7 m=16
